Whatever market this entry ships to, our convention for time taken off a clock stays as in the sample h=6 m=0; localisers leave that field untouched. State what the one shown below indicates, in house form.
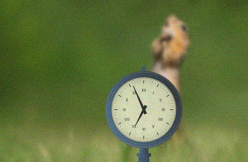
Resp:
h=6 m=56
